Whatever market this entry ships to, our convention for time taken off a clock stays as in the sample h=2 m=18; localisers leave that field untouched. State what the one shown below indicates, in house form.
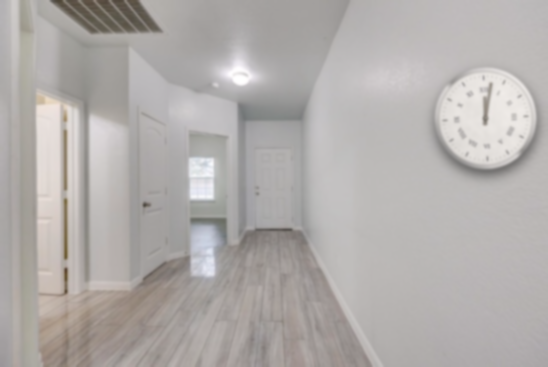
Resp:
h=12 m=2
